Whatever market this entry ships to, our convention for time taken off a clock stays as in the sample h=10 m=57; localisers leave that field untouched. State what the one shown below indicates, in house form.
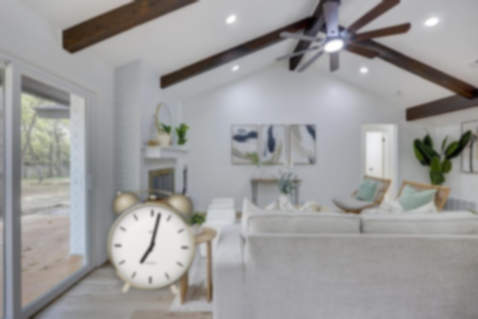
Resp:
h=7 m=2
